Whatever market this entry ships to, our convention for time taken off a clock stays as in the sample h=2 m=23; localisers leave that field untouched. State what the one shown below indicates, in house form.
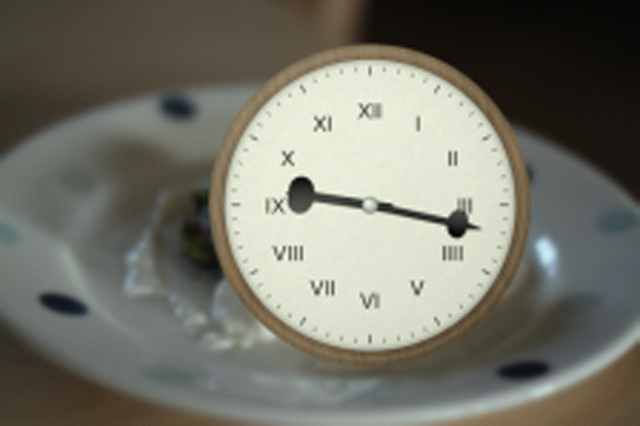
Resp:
h=9 m=17
